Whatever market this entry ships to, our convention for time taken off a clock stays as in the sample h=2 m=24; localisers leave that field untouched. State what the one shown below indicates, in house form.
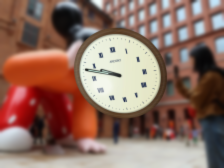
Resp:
h=9 m=48
